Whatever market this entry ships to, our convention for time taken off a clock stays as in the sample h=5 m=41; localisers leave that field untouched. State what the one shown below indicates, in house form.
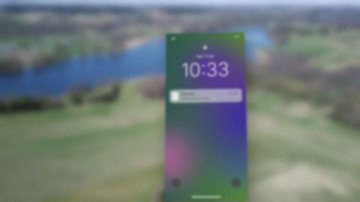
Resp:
h=10 m=33
